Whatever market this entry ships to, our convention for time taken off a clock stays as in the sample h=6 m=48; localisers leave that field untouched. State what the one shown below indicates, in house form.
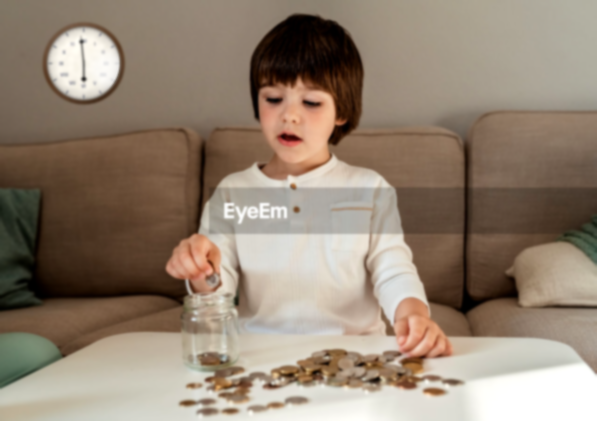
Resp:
h=5 m=59
